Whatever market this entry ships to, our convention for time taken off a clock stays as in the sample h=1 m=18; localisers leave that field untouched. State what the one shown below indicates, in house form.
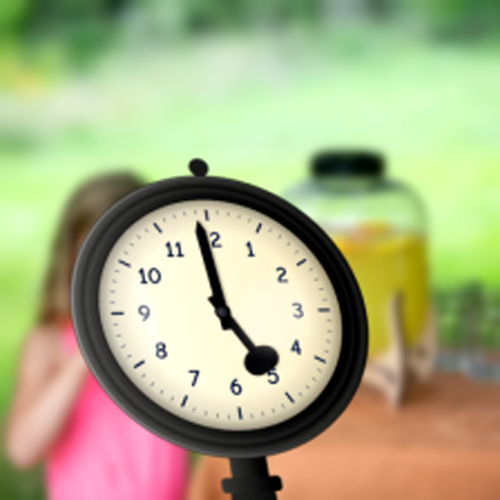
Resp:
h=4 m=59
